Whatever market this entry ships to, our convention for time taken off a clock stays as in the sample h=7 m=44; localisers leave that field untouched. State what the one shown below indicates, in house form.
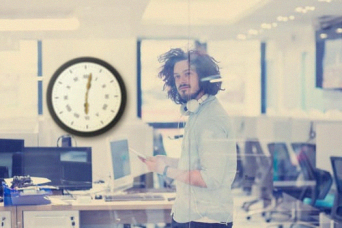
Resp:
h=6 m=2
